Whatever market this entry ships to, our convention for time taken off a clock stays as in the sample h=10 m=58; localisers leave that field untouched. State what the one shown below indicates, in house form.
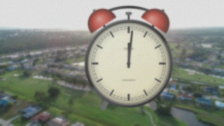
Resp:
h=12 m=1
